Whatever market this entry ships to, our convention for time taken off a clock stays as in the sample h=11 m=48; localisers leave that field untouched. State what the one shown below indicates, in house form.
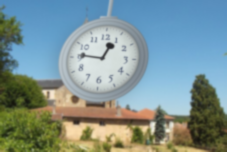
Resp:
h=12 m=46
